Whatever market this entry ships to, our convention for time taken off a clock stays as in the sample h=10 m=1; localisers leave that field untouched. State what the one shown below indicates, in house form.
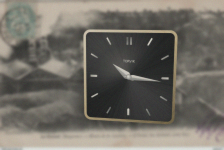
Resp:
h=10 m=16
